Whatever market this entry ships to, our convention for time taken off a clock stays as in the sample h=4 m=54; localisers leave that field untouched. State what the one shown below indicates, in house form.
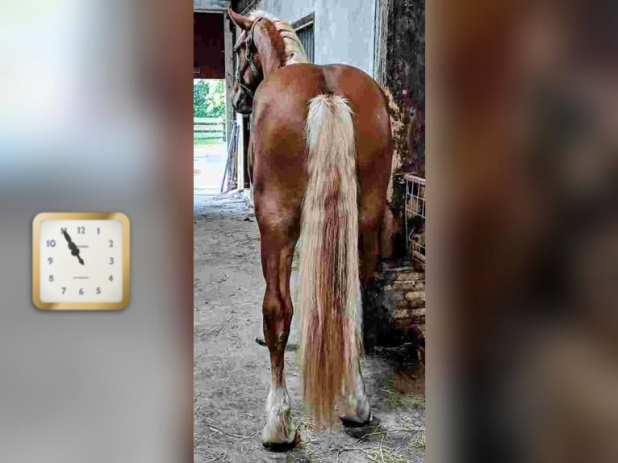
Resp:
h=10 m=55
